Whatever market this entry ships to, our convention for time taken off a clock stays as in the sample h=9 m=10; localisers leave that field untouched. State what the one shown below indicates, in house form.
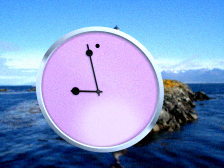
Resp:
h=8 m=58
